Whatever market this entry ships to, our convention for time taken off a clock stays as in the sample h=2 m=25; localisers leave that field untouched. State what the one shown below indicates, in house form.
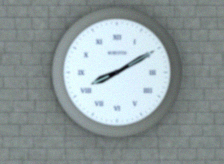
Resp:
h=8 m=10
